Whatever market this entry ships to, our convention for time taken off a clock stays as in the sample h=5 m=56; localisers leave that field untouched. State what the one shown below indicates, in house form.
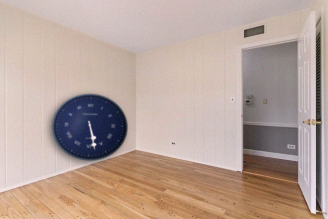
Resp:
h=5 m=28
